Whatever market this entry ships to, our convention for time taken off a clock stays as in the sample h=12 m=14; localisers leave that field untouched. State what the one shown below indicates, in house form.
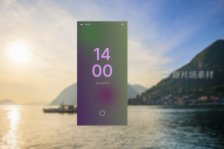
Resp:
h=14 m=0
